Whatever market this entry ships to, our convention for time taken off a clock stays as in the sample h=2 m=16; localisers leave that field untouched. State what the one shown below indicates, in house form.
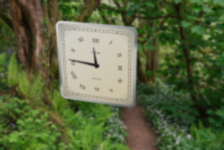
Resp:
h=11 m=46
